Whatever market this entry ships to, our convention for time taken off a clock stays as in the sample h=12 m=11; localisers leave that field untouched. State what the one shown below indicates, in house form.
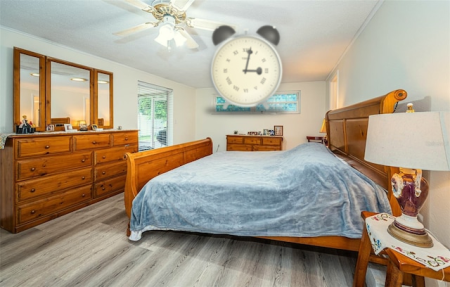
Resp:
h=3 m=2
